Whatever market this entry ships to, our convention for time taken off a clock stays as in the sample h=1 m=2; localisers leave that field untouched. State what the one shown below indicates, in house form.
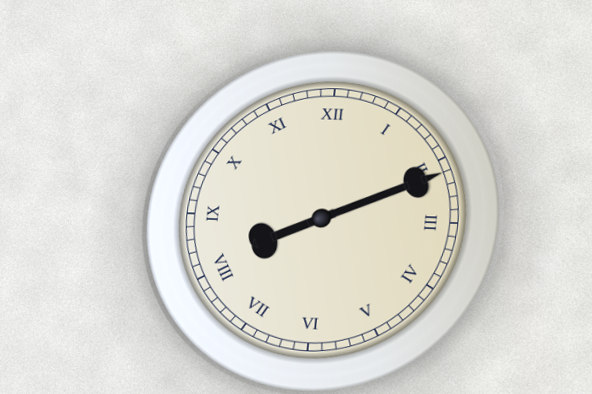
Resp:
h=8 m=11
